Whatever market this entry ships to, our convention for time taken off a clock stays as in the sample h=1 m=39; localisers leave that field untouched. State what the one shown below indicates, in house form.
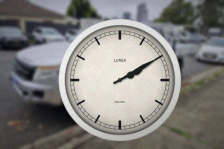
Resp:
h=2 m=10
